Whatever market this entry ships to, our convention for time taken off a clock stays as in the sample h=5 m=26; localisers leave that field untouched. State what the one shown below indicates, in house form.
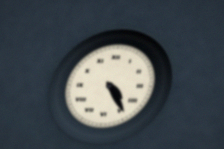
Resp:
h=4 m=24
